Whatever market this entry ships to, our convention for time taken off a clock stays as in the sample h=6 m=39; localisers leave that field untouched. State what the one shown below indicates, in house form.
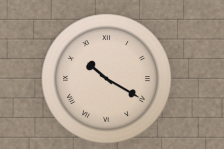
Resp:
h=10 m=20
